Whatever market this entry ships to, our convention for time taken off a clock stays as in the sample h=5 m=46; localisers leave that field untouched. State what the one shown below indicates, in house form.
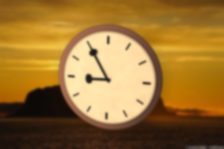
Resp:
h=8 m=55
